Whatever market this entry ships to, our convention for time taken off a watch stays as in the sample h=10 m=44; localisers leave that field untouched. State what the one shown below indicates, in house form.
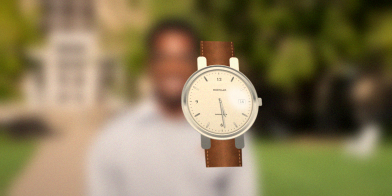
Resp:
h=5 m=29
